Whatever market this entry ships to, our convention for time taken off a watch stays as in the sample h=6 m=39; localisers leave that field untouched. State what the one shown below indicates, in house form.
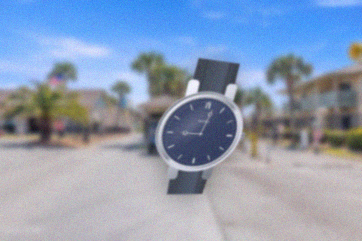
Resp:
h=9 m=2
